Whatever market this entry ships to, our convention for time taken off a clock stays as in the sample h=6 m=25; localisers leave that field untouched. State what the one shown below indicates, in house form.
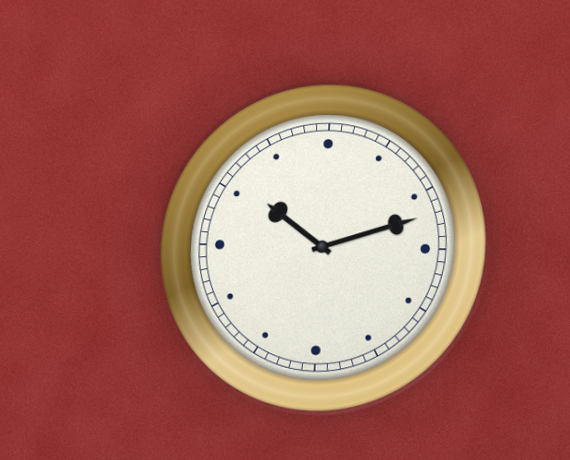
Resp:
h=10 m=12
